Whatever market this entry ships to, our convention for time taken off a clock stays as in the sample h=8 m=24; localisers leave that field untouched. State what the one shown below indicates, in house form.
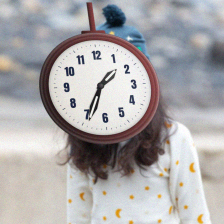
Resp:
h=1 m=34
